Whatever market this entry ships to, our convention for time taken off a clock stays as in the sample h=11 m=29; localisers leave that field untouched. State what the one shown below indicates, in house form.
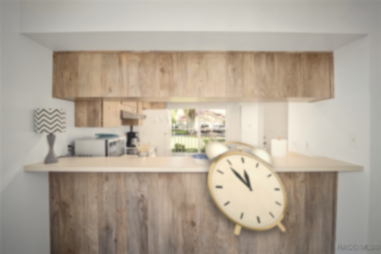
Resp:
h=11 m=54
